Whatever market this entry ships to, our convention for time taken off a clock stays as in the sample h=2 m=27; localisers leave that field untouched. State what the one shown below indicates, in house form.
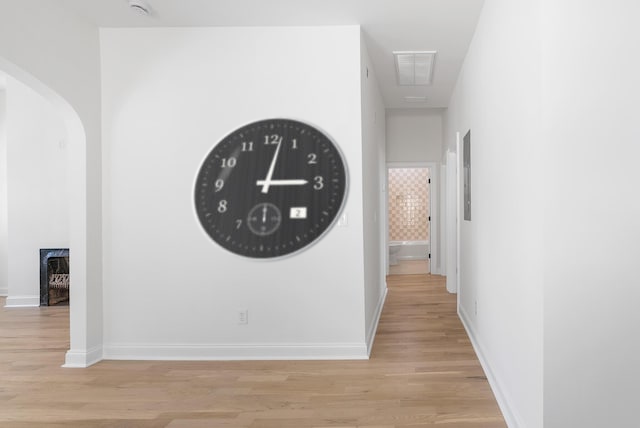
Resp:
h=3 m=2
